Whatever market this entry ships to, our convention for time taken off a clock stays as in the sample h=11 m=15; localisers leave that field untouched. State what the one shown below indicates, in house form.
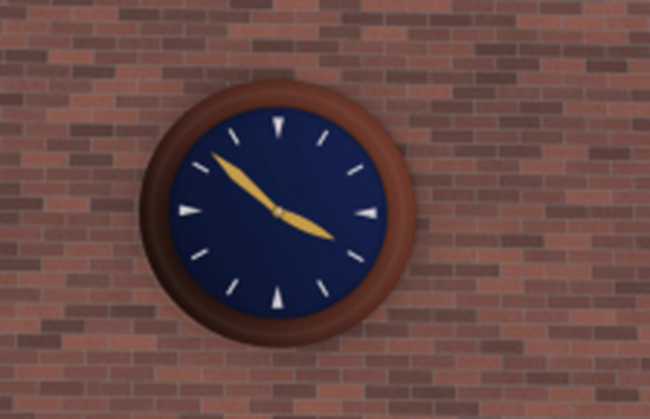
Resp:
h=3 m=52
